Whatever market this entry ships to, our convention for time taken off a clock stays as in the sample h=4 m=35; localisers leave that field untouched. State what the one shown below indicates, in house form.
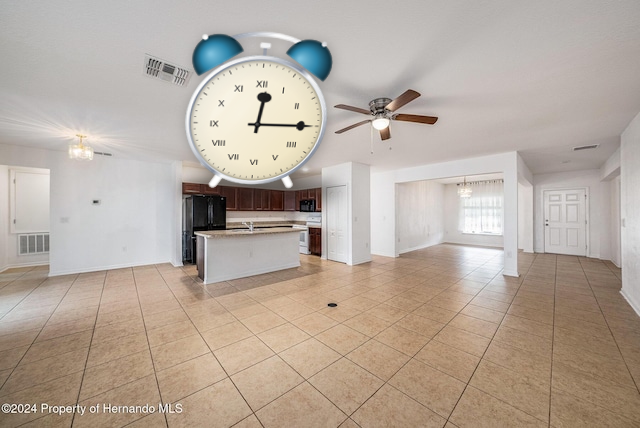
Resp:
h=12 m=15
